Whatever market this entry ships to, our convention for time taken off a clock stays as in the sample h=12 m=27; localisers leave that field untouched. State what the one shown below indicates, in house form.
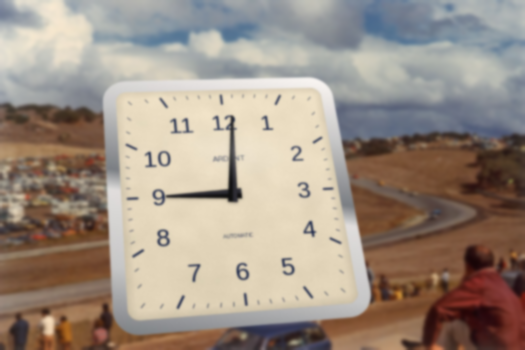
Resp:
h=9 m=1
